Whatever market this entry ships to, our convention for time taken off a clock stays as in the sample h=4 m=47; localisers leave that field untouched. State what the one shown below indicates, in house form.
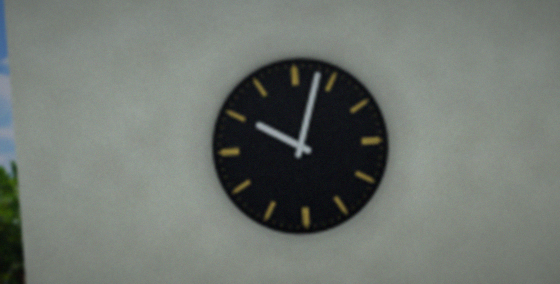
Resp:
h=10 m=3
